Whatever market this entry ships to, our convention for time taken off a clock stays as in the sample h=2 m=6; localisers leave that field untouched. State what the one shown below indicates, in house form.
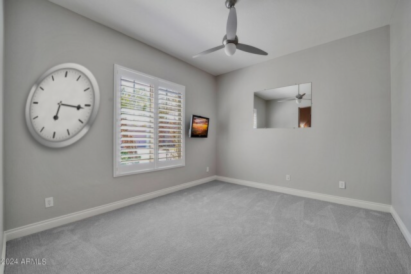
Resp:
h=6 m=16
